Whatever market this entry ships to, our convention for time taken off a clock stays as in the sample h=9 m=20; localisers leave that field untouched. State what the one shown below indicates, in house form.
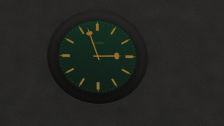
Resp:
h=2 m=57
